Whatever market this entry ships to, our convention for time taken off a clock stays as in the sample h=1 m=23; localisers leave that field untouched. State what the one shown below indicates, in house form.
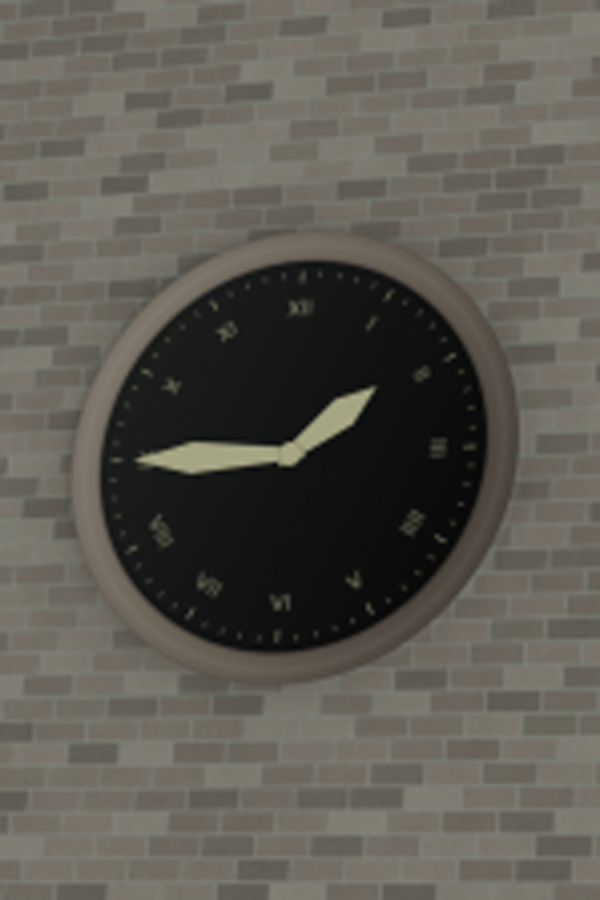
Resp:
h=1 m=45
